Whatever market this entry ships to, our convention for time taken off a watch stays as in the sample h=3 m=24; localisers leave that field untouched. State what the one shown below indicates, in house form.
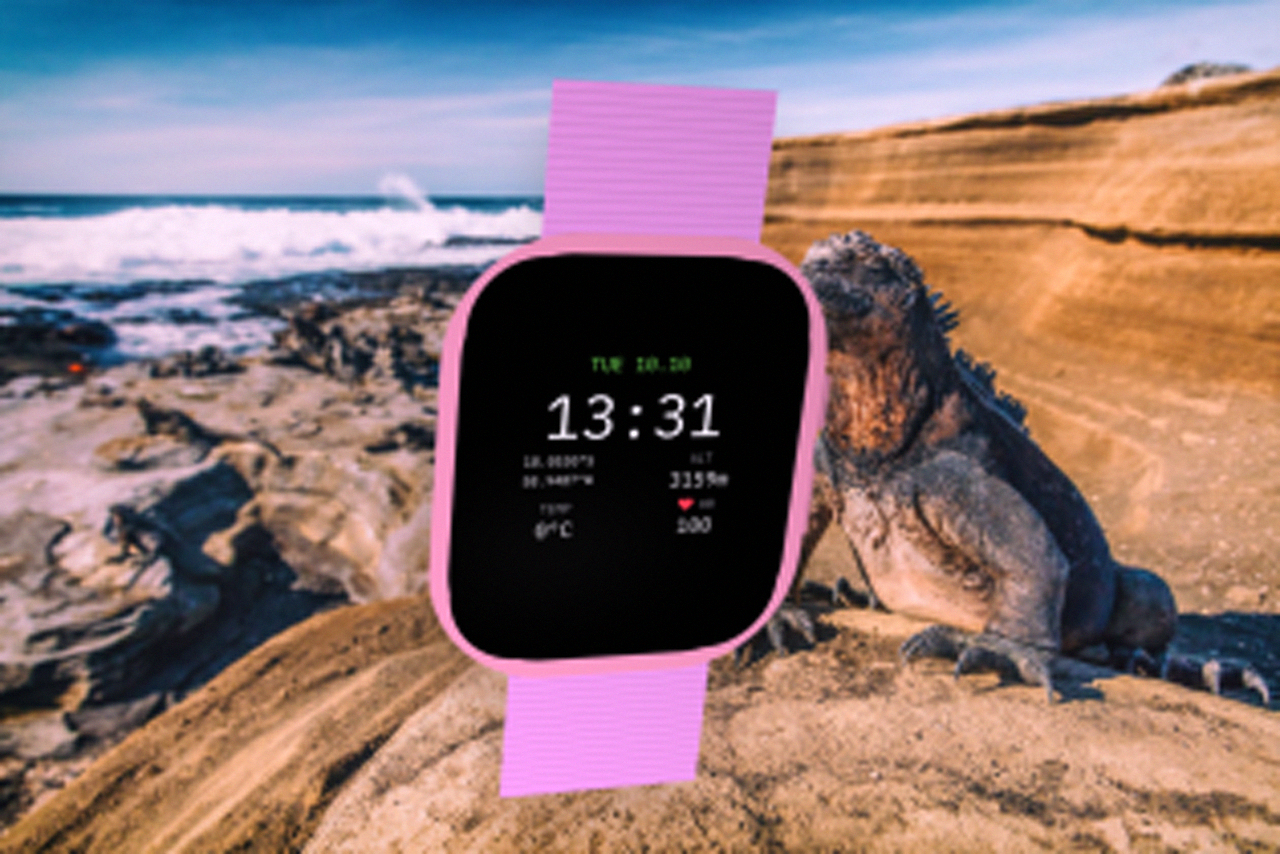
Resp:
h=13 m=31
